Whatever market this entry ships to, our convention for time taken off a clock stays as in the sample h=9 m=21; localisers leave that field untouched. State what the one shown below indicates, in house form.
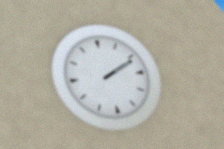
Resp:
h=2 m=11
